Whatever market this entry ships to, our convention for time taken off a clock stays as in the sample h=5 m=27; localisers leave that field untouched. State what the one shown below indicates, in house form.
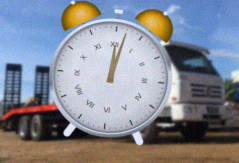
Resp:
h=12 m=2
